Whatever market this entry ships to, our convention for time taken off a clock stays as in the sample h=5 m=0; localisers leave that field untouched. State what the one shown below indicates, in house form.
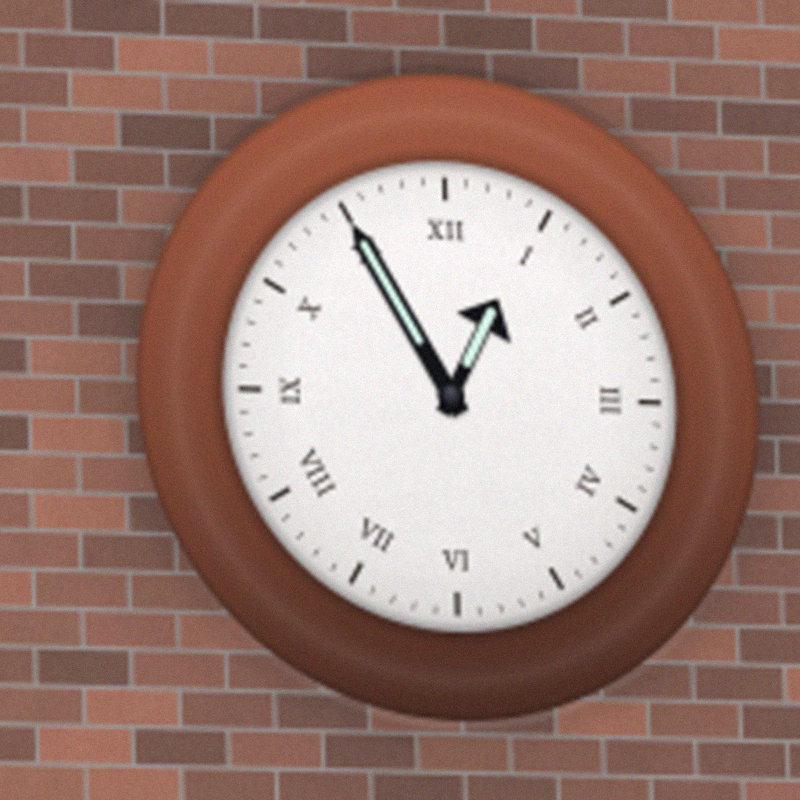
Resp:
h=12 m=55
